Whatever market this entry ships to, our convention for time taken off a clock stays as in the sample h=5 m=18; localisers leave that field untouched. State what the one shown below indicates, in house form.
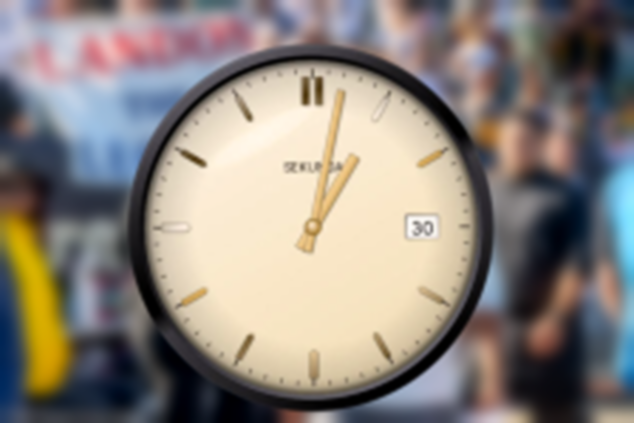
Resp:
h=1 m=2
